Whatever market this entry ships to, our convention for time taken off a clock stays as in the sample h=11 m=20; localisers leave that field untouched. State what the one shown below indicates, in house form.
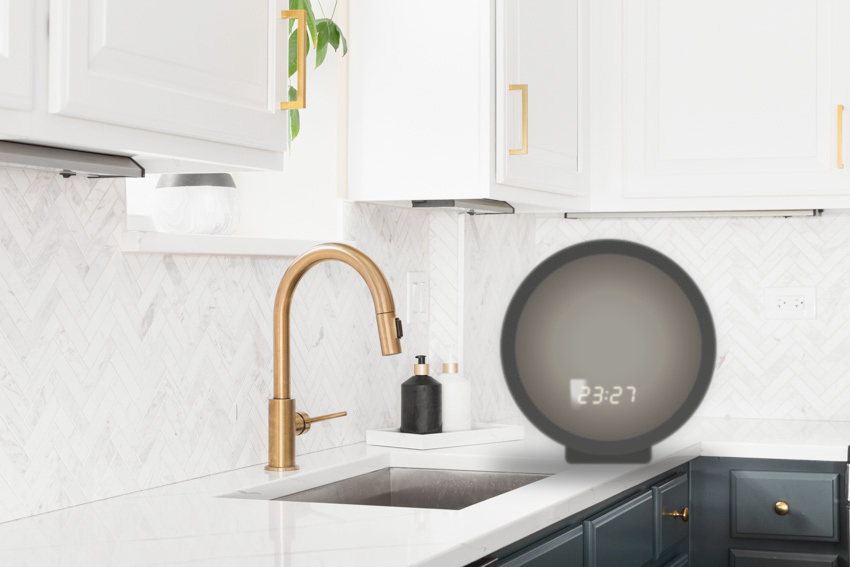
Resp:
h=23 m=27
